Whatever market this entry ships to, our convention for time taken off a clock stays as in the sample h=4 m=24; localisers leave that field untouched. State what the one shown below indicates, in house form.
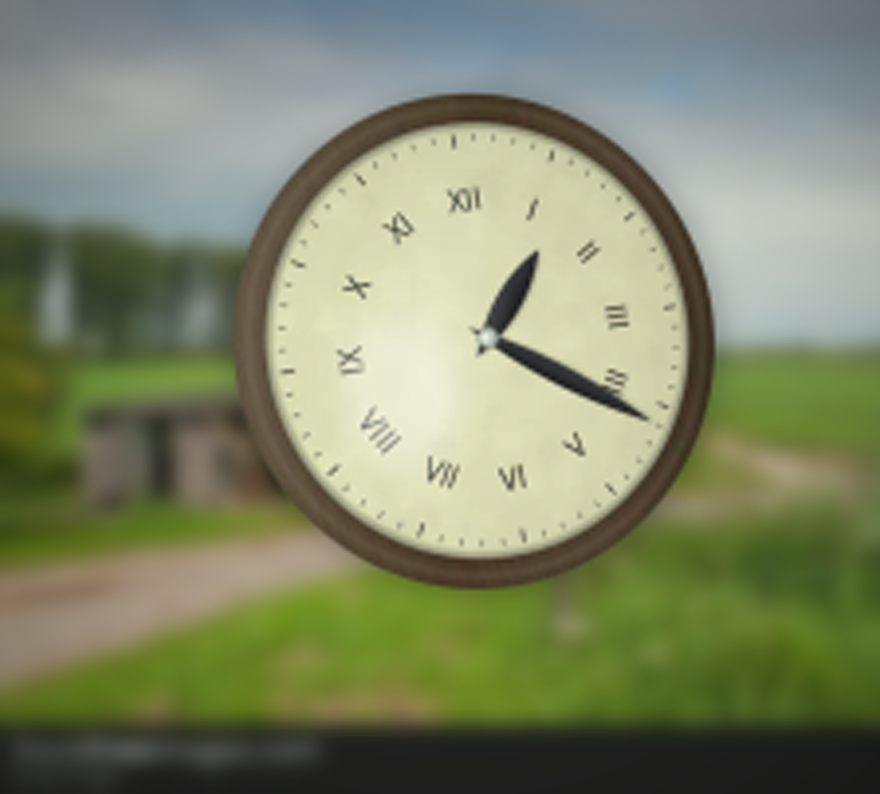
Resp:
h=1 m=21
